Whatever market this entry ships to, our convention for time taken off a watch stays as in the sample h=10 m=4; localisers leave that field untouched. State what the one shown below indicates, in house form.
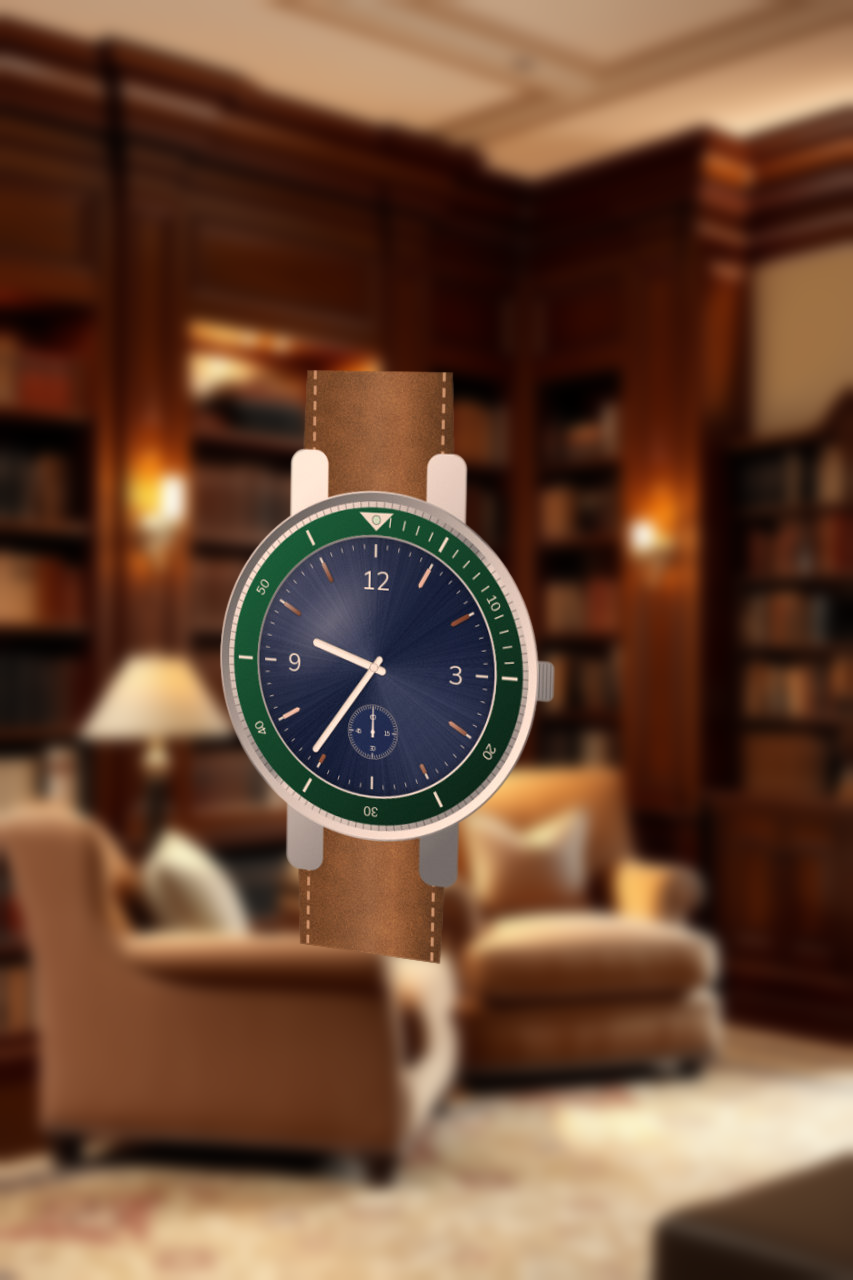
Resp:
h=9 m=36
